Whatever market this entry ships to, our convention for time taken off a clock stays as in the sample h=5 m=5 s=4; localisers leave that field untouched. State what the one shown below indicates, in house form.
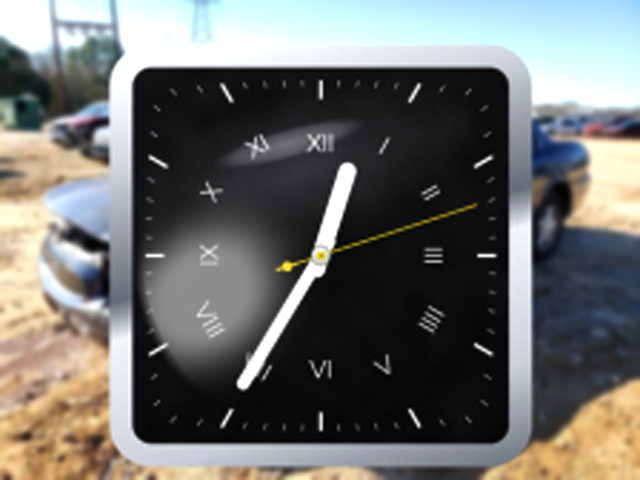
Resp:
h=12 m=35 s=12
